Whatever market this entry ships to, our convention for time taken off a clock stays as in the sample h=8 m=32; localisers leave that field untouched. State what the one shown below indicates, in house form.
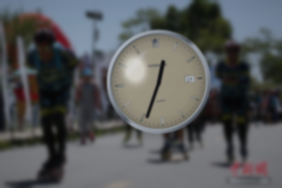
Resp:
h=12 m=34
